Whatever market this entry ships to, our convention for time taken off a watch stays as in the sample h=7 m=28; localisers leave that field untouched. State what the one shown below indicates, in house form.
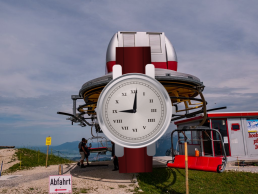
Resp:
h=9 m=1
